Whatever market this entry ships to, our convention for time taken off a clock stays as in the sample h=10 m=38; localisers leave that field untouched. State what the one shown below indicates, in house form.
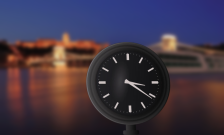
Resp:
h=3 m=21
